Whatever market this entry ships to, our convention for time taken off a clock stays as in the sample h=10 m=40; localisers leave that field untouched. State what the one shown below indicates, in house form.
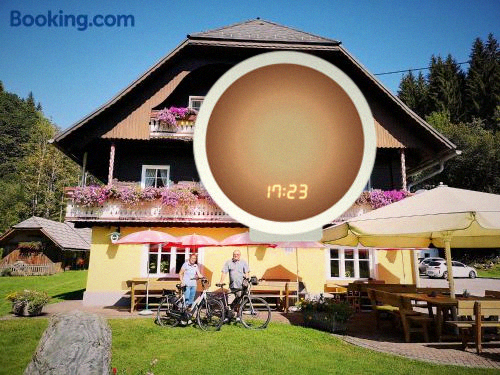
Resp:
h=17 m=23
